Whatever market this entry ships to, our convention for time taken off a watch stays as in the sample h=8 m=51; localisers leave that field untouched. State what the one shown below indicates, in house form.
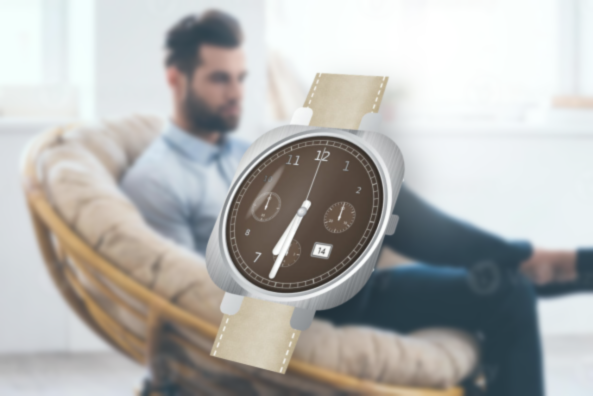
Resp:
h=6 m=31
